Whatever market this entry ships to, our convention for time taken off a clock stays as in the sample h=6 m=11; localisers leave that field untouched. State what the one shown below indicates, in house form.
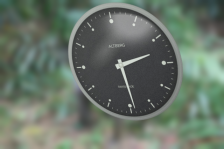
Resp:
h=2 m=29
